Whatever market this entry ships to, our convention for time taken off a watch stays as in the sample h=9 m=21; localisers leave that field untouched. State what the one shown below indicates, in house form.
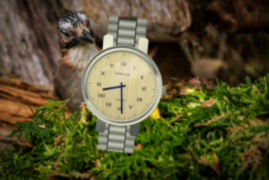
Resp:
h=8 m=29
